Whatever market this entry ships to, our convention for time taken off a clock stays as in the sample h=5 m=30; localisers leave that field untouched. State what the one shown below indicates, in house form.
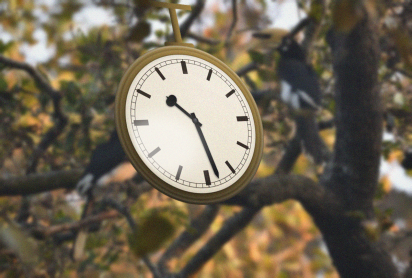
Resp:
h=10 m=28
